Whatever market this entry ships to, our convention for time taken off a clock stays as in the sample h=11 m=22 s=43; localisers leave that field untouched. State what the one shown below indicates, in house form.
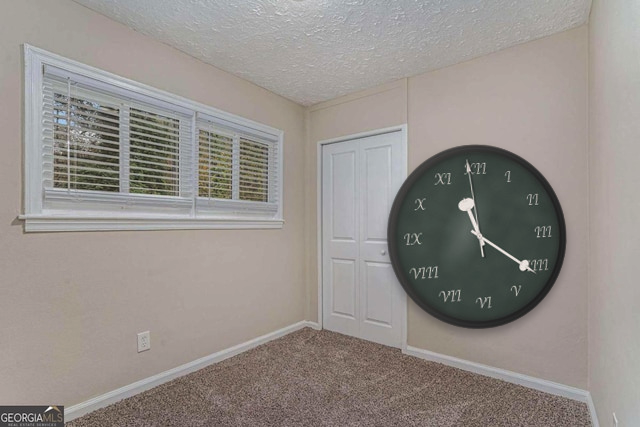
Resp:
h=11 m=20 s=59
